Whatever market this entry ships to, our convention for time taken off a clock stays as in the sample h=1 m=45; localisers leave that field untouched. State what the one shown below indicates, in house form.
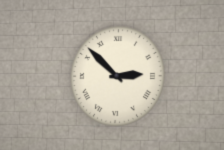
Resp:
h=2 m=52
